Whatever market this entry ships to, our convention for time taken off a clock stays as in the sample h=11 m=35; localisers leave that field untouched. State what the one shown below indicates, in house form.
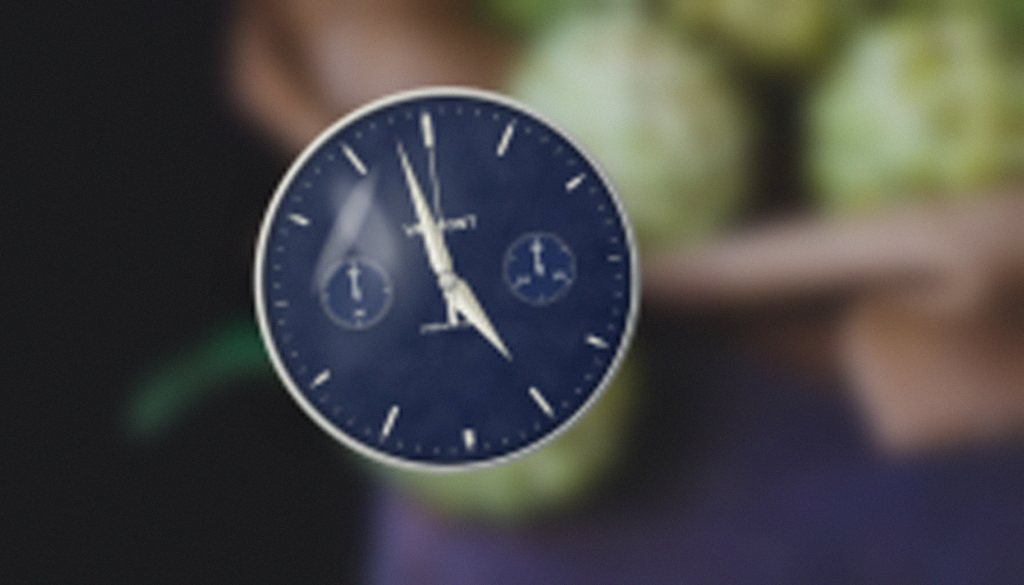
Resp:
h=4 m=58
